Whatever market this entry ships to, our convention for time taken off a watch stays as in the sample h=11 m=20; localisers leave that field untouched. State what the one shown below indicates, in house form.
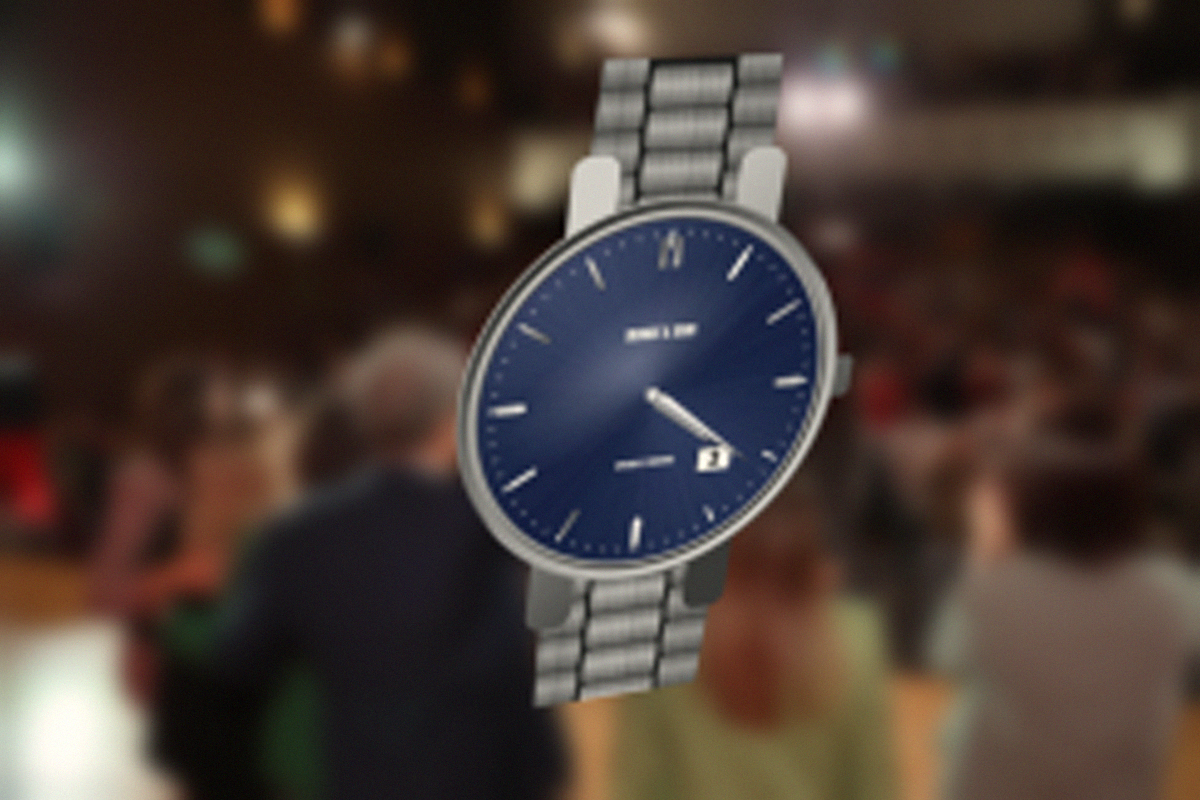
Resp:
h=4 m=21
